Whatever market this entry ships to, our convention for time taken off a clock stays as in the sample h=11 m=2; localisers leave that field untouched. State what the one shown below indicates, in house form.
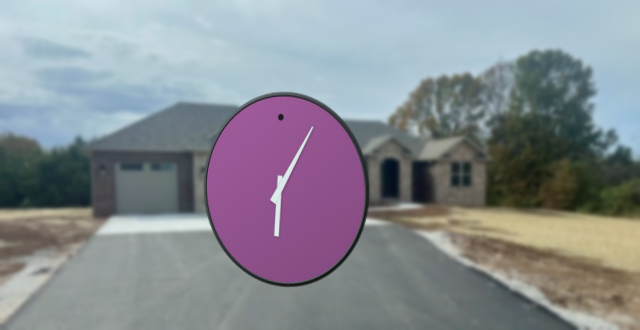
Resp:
h=6 m=5
